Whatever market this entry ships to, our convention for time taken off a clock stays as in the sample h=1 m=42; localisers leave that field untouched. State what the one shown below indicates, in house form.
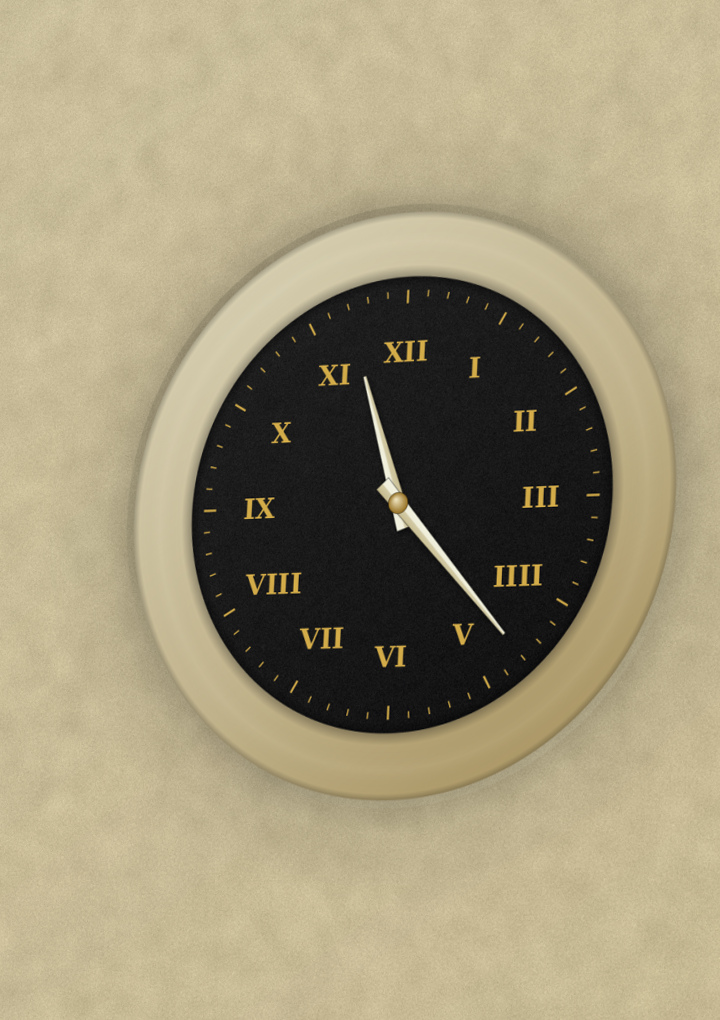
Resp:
h=11 m=23
